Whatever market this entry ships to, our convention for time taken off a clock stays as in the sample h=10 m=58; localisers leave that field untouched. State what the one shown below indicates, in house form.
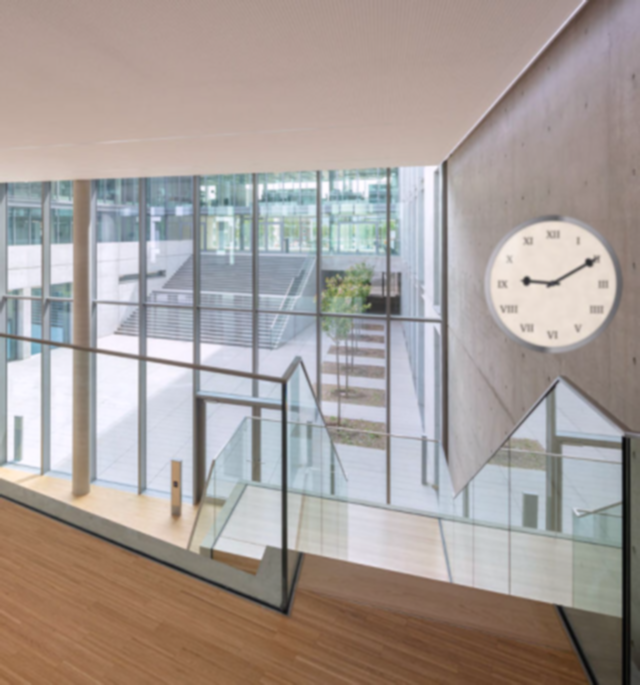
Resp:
h=9 m=10
